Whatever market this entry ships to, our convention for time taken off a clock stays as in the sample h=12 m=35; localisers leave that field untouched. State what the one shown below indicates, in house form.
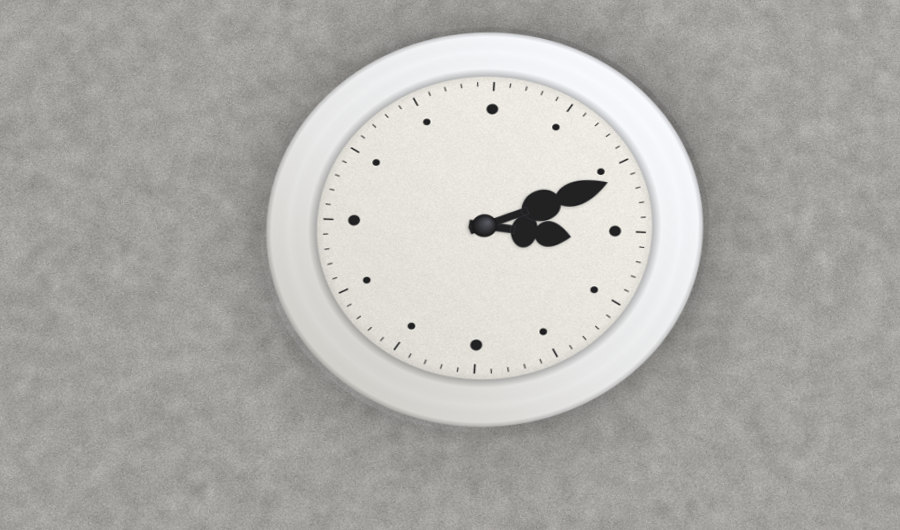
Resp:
h=3 m=11
